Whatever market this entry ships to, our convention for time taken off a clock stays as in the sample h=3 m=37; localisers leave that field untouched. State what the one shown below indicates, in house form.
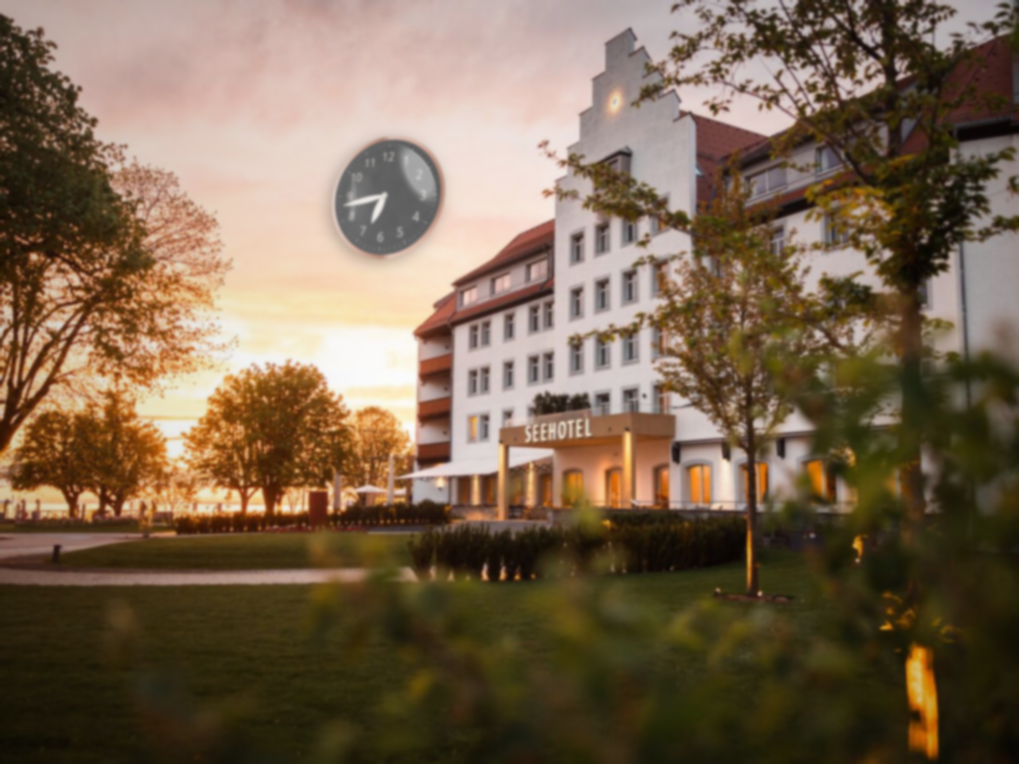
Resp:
h=6 m=43
